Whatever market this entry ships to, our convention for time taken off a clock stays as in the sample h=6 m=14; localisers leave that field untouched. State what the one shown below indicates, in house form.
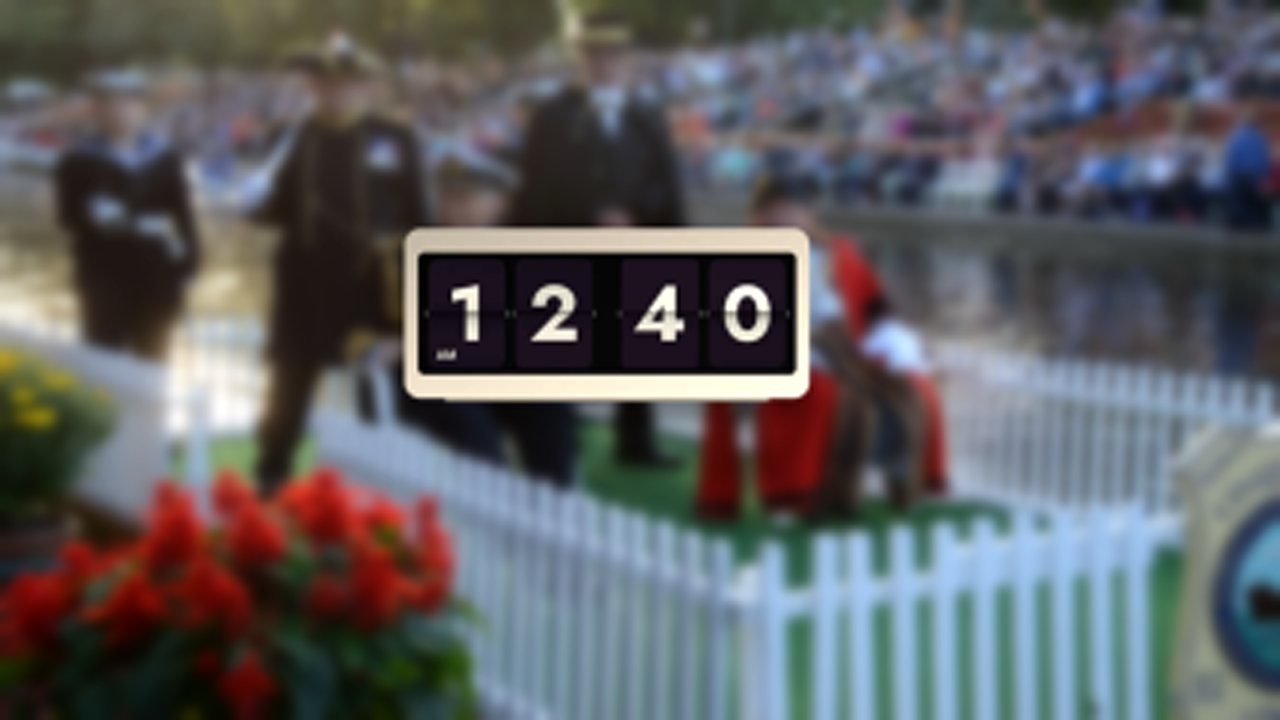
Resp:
h=12 m=40
